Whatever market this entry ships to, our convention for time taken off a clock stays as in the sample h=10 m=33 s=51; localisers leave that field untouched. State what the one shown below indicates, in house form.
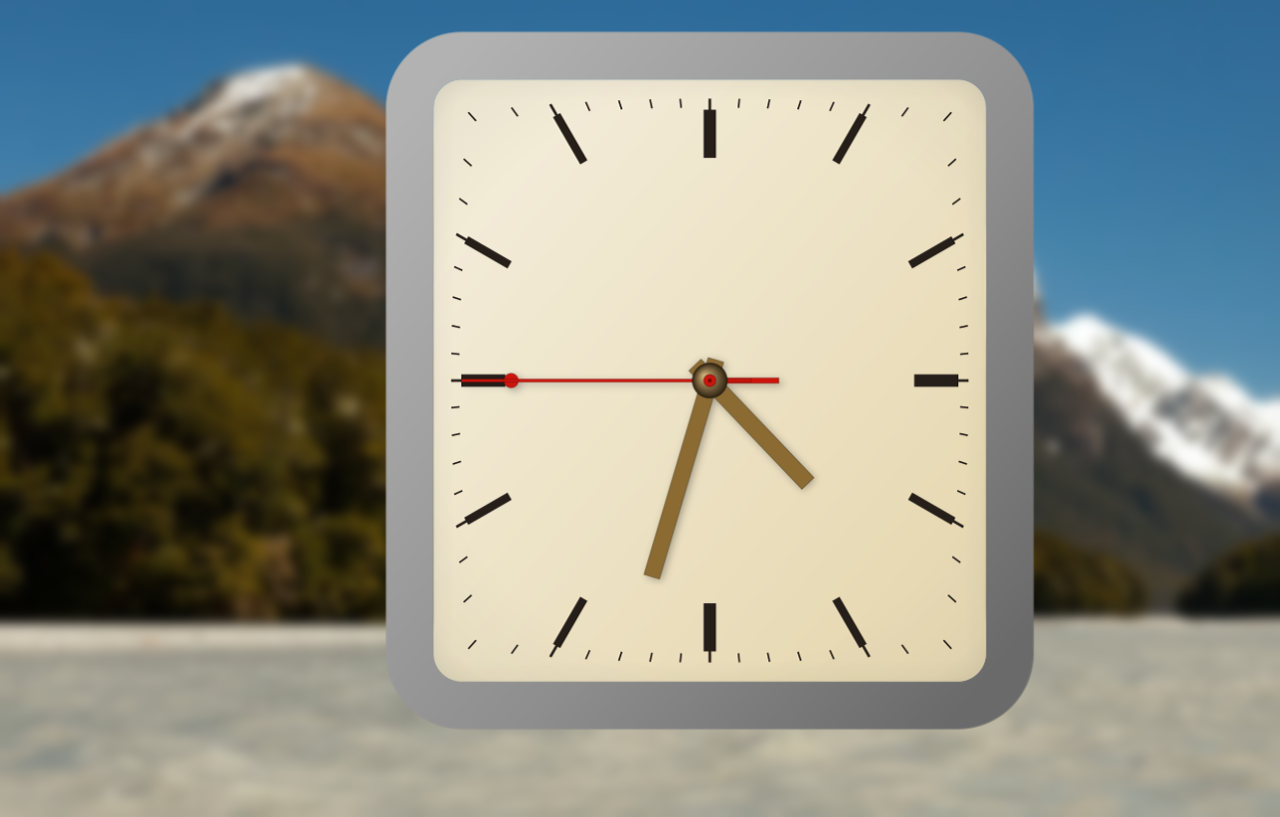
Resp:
h=4 m=32 s=45
